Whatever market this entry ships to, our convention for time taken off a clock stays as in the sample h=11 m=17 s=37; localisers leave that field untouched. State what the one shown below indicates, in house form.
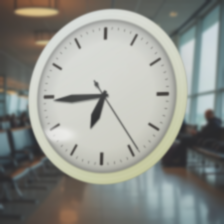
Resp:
h=6 m=44 s=24
